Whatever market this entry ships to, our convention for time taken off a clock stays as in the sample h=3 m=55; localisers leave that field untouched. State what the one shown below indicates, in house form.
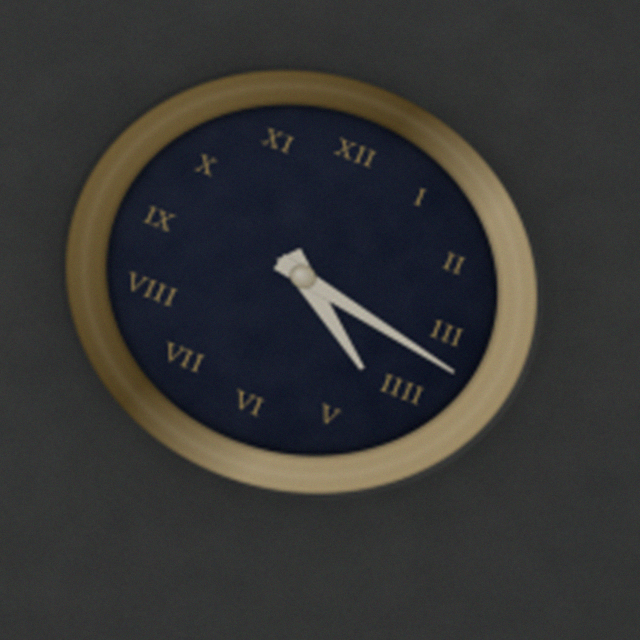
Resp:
h=4 m=17
